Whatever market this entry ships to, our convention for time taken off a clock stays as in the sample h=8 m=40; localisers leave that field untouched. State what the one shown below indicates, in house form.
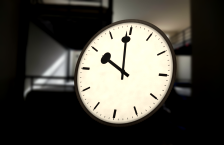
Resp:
h=9 m=59
